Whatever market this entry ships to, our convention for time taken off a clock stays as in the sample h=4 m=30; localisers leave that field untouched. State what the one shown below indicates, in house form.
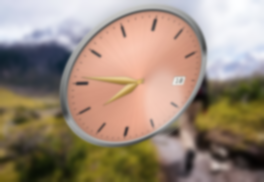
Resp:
h=7 m=46
